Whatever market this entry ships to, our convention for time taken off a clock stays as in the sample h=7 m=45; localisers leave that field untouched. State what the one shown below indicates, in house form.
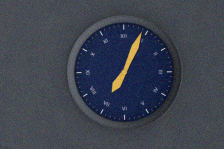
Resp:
h=7 m=4
